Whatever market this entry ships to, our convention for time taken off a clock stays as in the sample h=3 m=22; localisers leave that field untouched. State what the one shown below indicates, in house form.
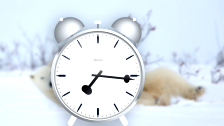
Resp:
h=7 m=16
